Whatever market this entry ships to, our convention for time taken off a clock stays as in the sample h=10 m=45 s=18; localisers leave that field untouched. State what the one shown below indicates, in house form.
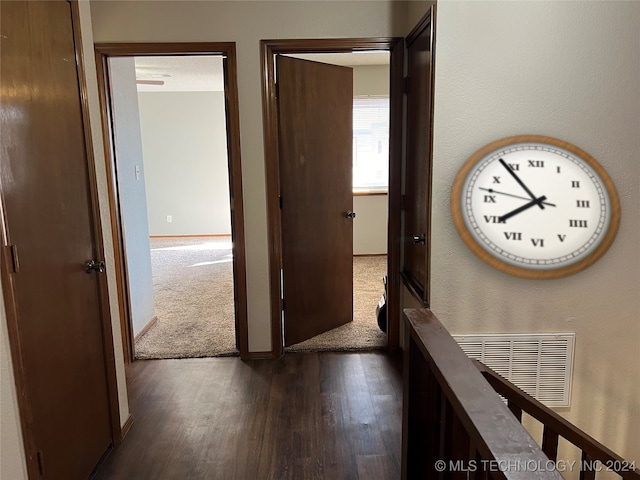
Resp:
h=7 m=53 s=47
